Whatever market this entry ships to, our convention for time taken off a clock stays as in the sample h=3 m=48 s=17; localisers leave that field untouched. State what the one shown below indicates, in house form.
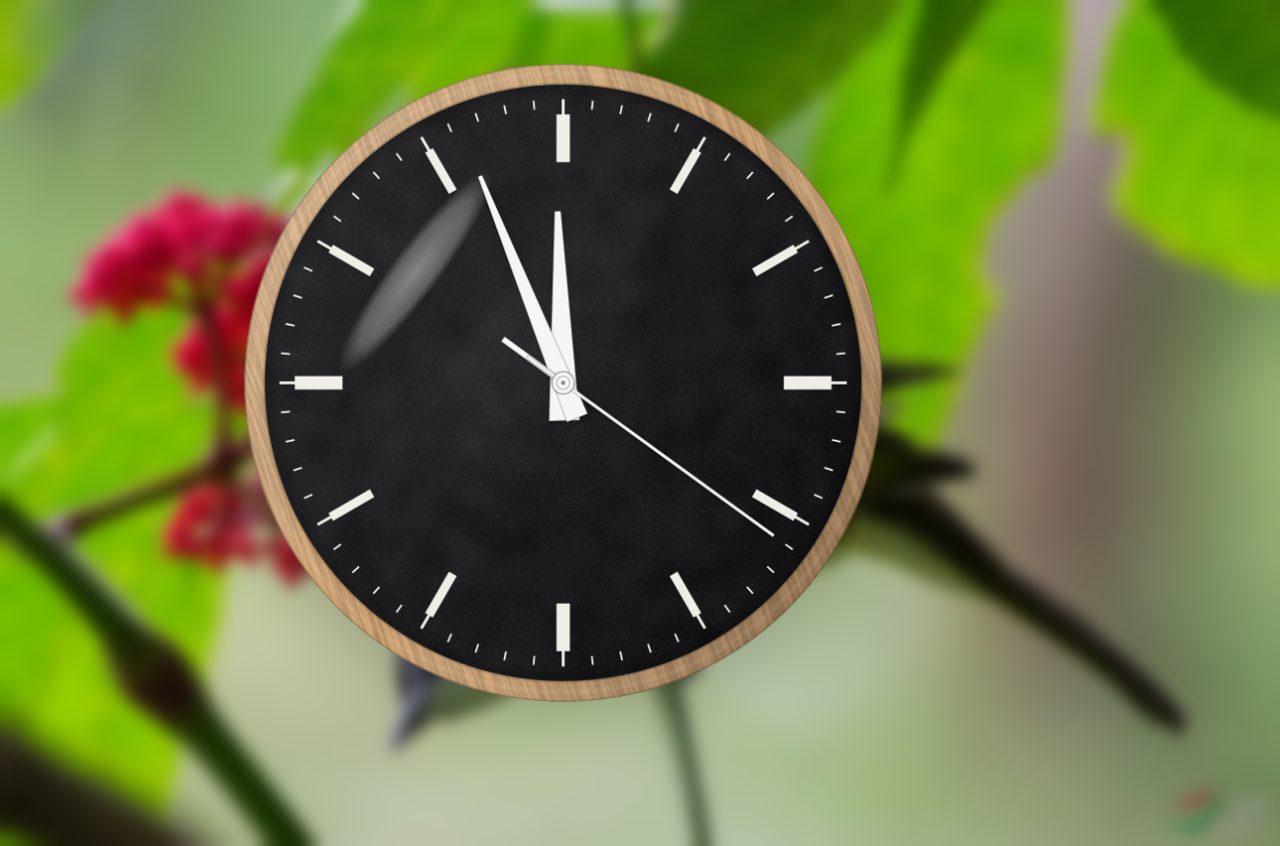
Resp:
h=11 m=56 s=21
